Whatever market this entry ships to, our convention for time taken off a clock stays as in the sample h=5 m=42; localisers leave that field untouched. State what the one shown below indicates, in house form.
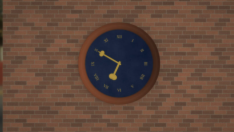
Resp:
h=6 m=50
